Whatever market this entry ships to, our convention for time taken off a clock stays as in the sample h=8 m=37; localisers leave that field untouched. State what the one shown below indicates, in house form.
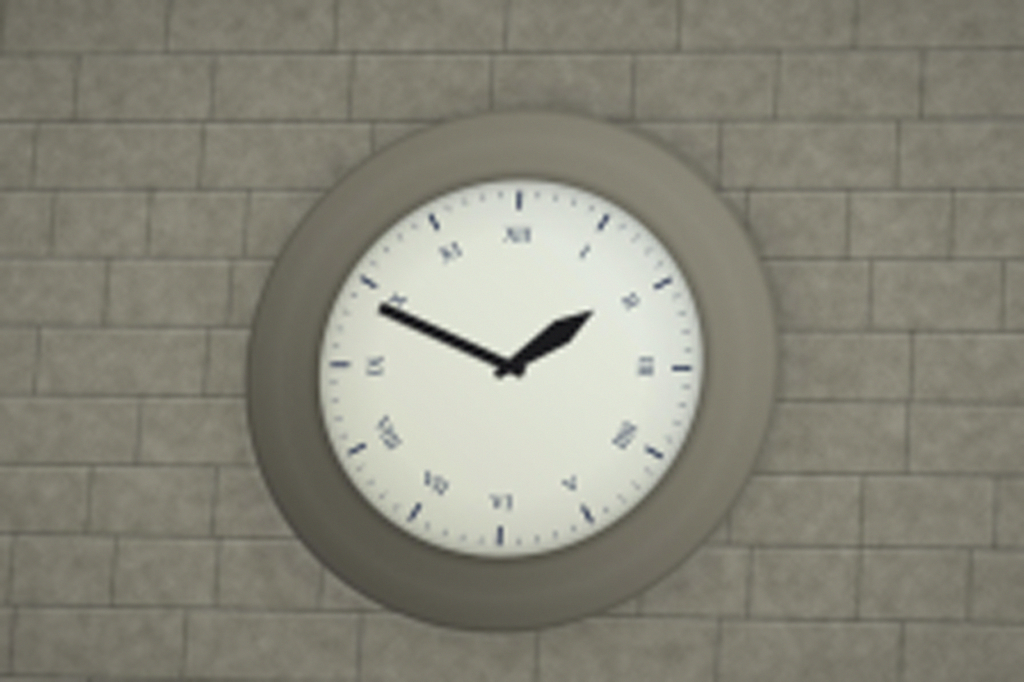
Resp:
h=1 m=49
